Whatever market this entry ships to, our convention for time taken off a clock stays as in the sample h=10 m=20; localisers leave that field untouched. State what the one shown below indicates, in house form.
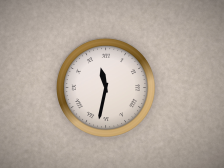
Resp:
h=11 m=32
